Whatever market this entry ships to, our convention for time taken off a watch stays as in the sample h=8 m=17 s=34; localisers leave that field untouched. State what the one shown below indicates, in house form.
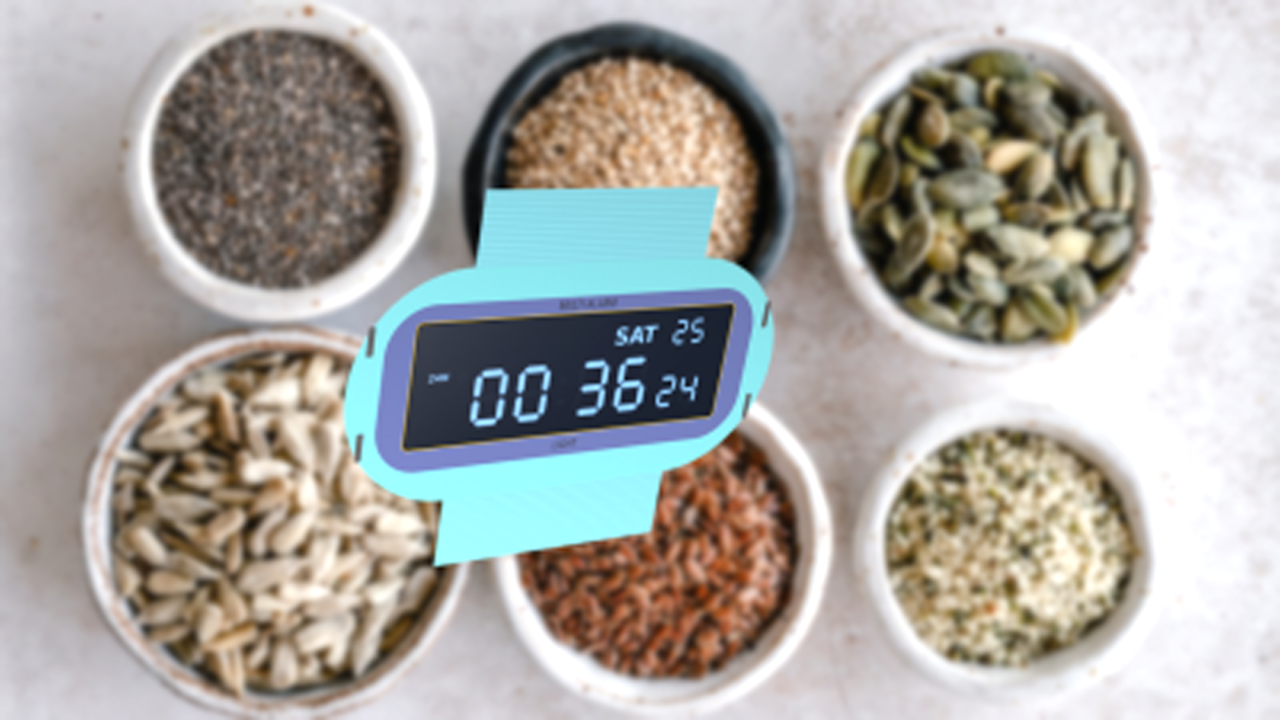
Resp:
h=0 m=36 s=24
